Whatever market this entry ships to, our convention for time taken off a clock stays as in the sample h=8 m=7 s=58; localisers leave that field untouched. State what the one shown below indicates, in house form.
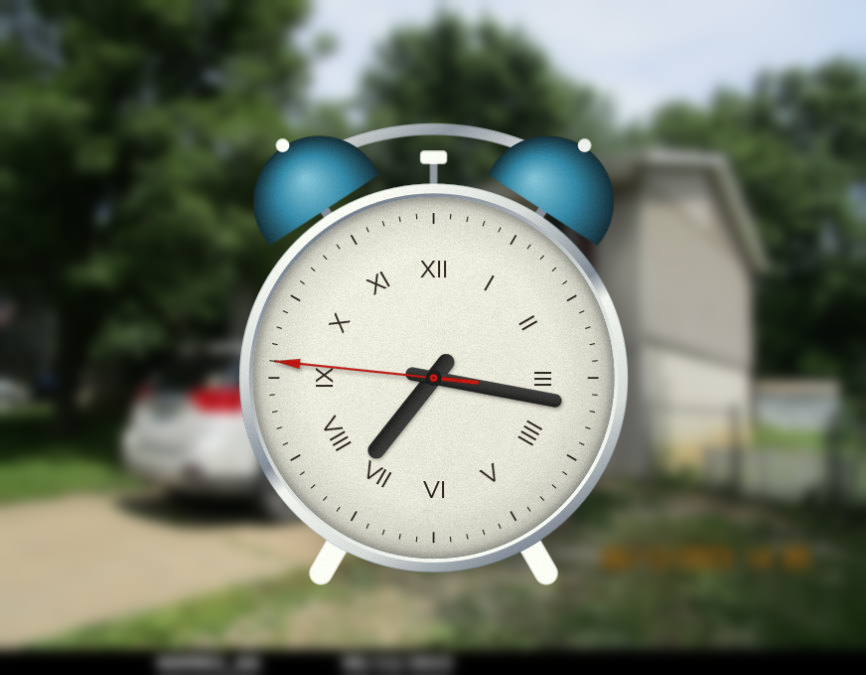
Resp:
h=7 m=16 s=46
